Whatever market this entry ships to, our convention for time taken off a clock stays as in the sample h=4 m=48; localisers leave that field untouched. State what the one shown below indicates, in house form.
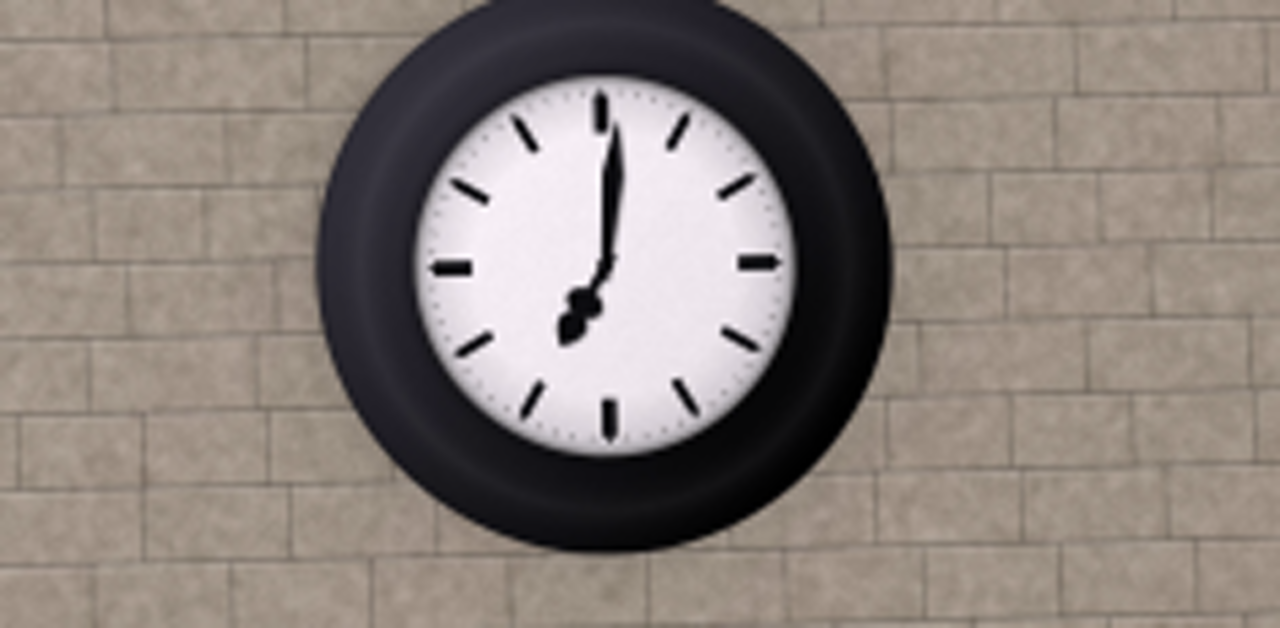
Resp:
h=7 m=1
